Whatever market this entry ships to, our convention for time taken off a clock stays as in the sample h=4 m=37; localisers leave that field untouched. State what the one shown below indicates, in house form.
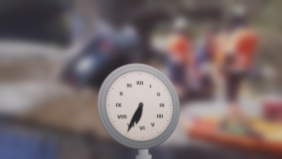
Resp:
h=6 m=35
